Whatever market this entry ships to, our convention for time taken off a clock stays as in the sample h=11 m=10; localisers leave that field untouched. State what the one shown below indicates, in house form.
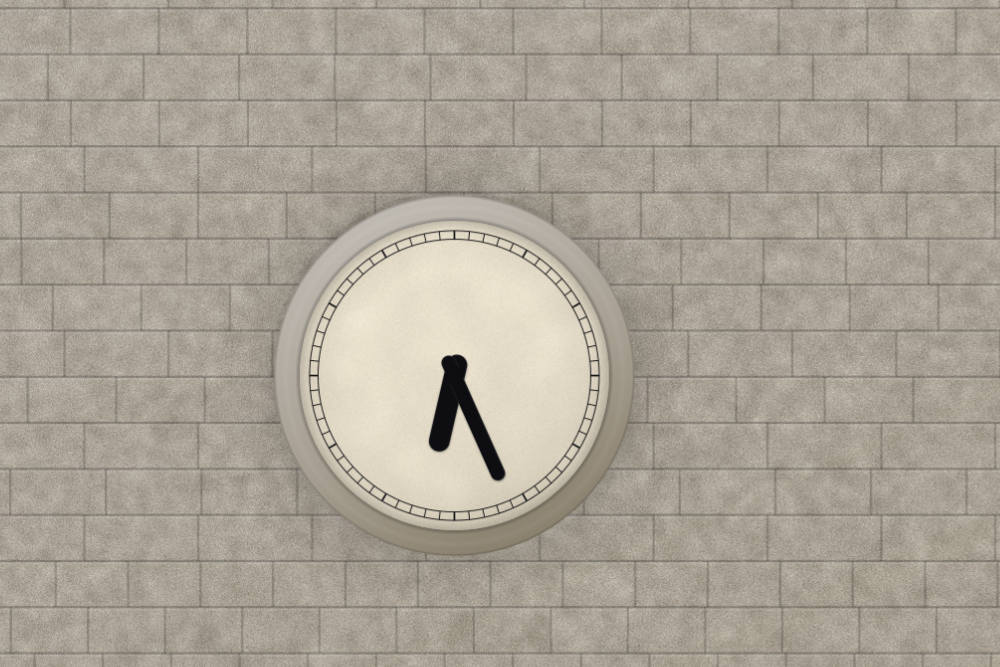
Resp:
h=6 m=26
